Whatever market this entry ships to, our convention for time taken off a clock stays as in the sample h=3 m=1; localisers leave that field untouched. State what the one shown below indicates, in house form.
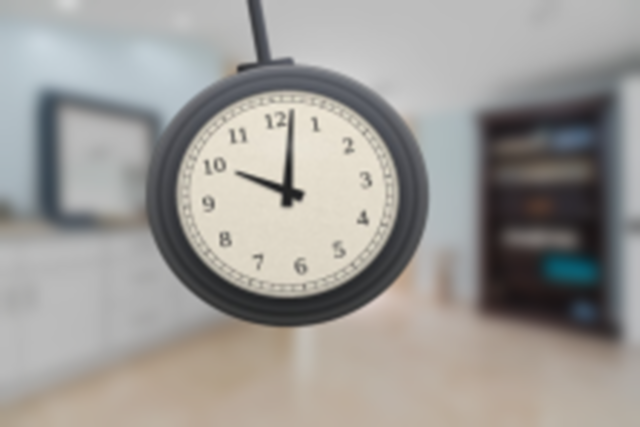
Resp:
h=10 m=2
